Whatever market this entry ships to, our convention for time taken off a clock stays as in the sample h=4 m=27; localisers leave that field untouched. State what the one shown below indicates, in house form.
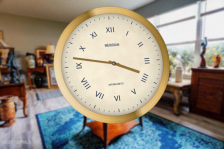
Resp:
h=3 m=47
